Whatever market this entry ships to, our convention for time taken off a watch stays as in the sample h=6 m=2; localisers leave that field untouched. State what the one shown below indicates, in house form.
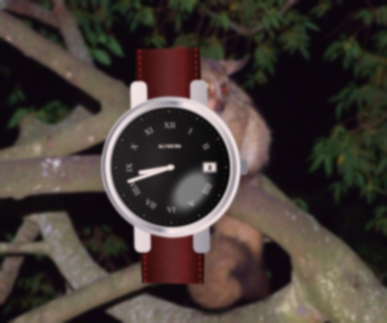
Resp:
h=8 m=42
